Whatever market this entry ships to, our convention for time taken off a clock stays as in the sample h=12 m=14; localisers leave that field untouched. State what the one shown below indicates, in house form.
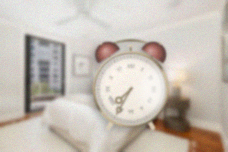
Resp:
h=7 m=35
